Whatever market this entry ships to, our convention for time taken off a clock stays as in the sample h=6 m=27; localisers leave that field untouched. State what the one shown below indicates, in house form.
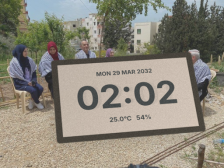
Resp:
h=2 m=2
